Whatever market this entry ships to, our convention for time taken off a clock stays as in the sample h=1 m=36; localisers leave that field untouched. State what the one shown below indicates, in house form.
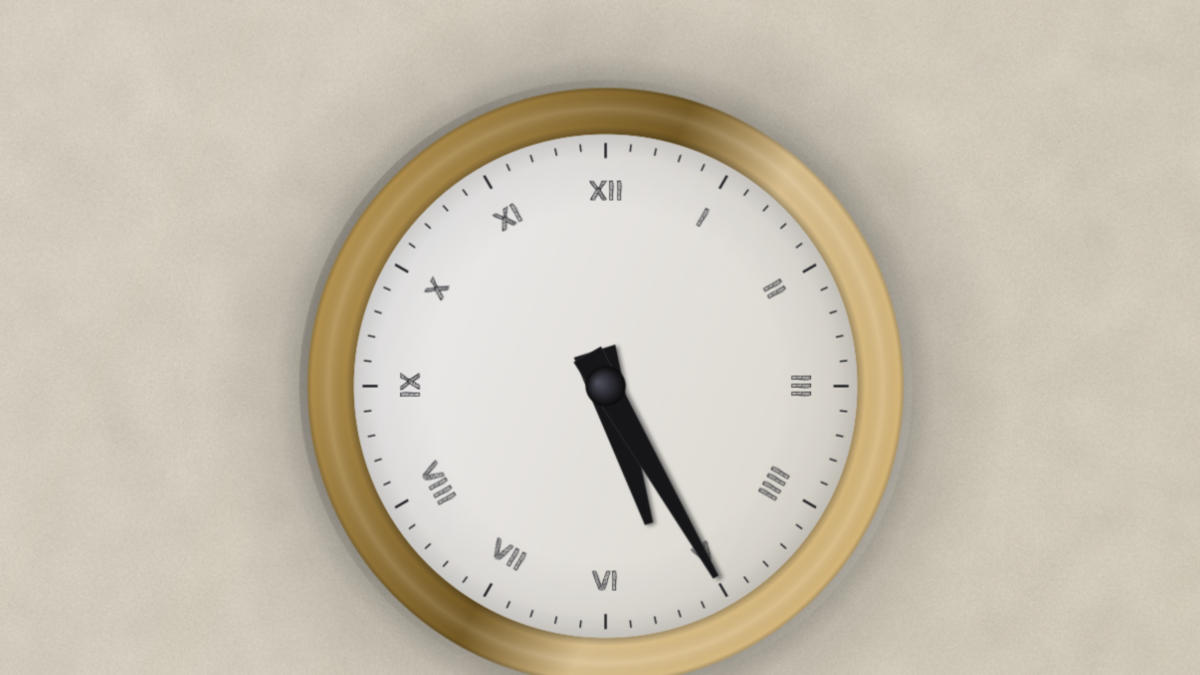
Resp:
h=5 m=25
